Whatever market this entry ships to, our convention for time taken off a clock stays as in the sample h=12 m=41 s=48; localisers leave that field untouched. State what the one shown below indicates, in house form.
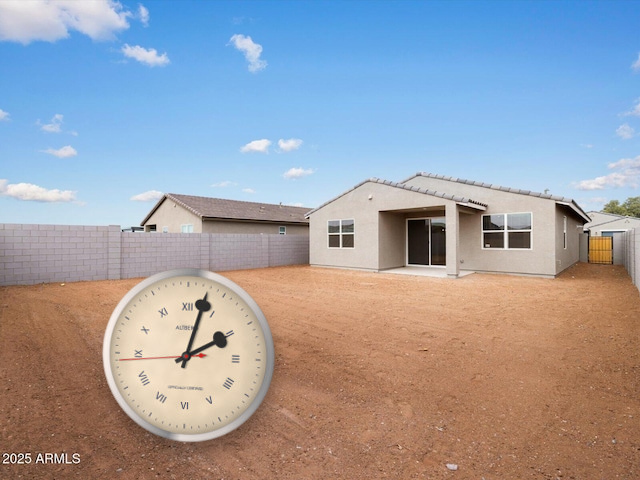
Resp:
h=2 m=2 s=44
